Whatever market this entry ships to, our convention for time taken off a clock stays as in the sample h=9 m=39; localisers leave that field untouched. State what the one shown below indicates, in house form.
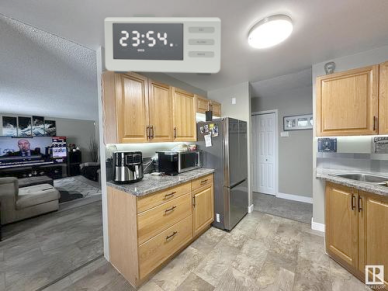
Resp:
h=23 m=54
